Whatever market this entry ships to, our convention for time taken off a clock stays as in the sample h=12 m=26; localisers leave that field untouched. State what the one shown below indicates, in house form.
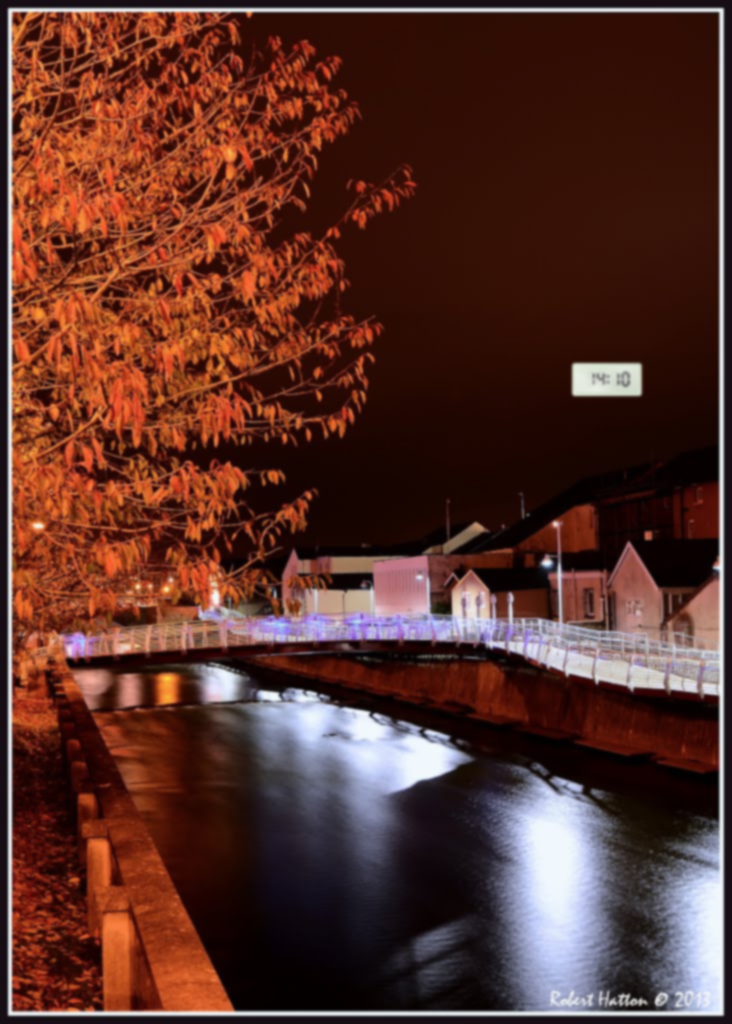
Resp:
h=14 m=10
